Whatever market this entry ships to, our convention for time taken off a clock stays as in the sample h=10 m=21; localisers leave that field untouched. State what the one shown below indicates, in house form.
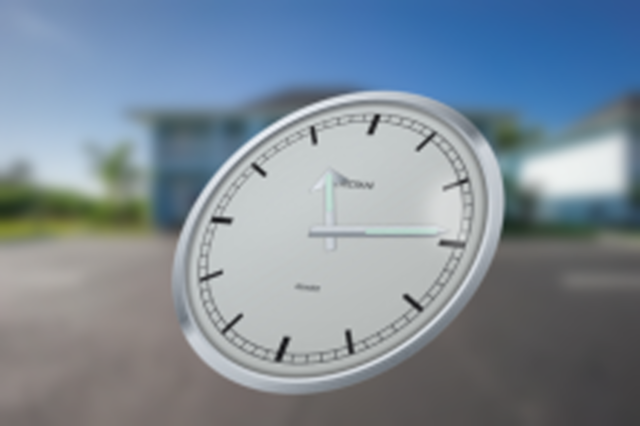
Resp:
h=11 m=14
